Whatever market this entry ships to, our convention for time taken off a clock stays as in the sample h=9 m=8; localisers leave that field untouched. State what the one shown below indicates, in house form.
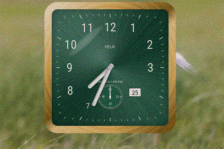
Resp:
h=7 m=34
